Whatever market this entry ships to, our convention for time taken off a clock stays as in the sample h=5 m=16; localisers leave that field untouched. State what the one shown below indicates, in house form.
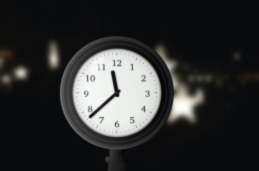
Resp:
h=11 m=38
